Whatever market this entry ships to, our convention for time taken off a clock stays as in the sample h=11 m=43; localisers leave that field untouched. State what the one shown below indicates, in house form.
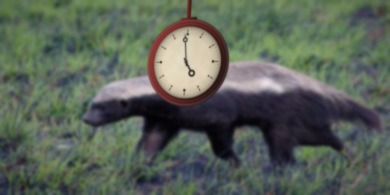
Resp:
h=4 m=59
